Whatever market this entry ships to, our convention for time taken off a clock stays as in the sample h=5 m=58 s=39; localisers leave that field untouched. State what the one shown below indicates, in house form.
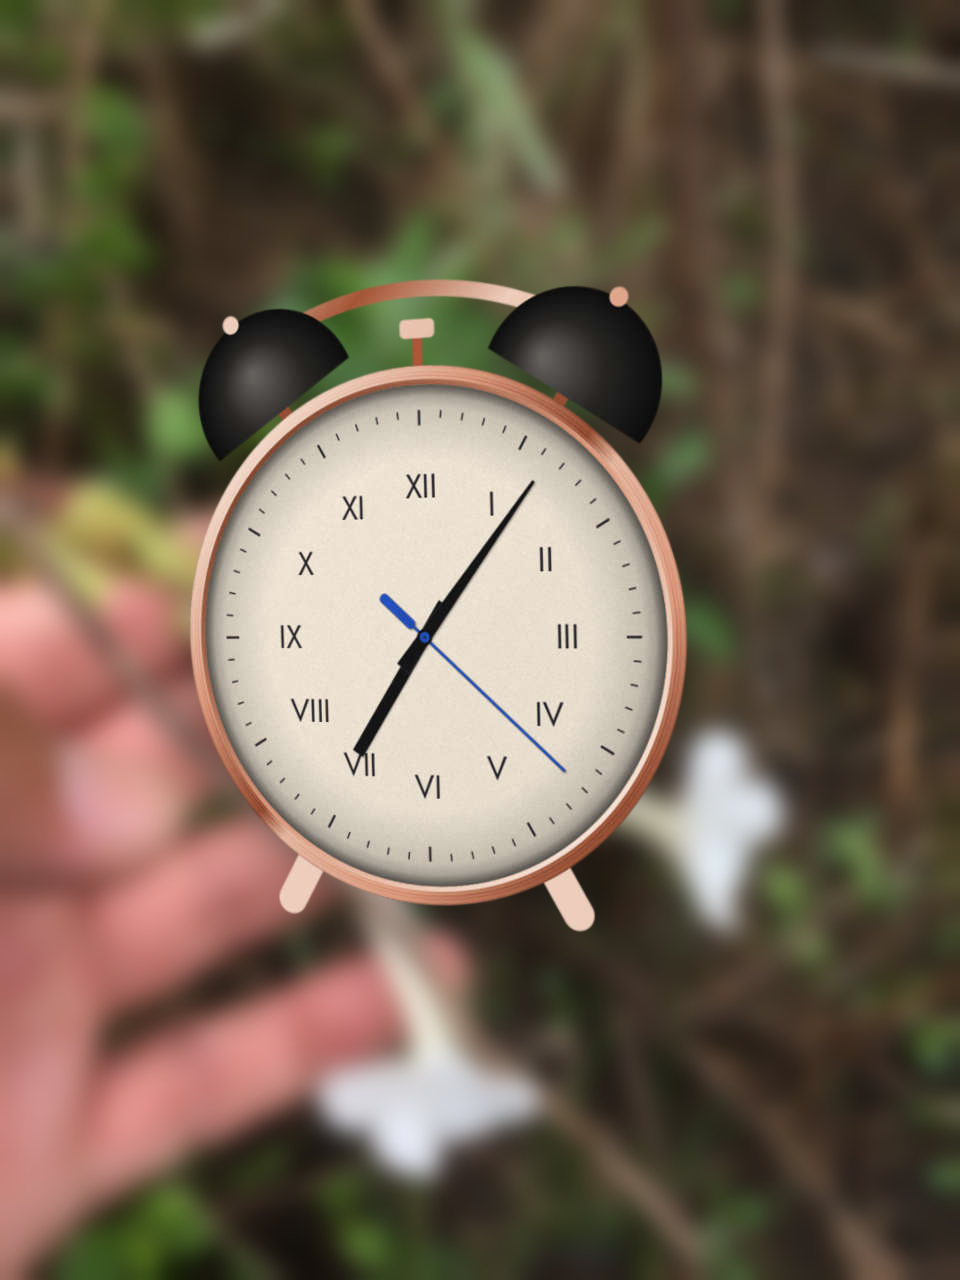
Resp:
h=7 m=6 s=22
